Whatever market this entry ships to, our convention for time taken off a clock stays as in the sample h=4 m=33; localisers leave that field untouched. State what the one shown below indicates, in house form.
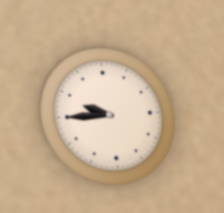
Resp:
h=9 m=45
